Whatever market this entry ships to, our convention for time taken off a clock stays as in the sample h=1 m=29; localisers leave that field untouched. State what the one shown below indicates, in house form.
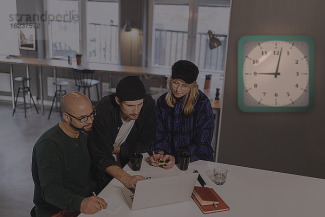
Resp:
h=9 m=2
